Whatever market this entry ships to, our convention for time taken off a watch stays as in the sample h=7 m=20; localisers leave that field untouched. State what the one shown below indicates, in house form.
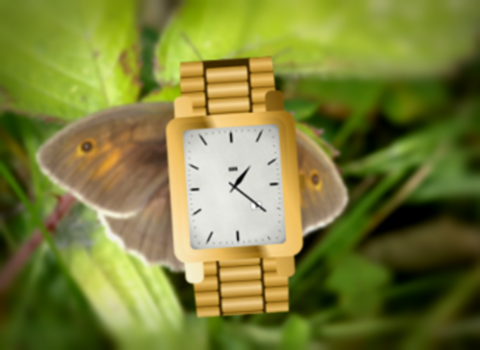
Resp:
h=1 m=22
